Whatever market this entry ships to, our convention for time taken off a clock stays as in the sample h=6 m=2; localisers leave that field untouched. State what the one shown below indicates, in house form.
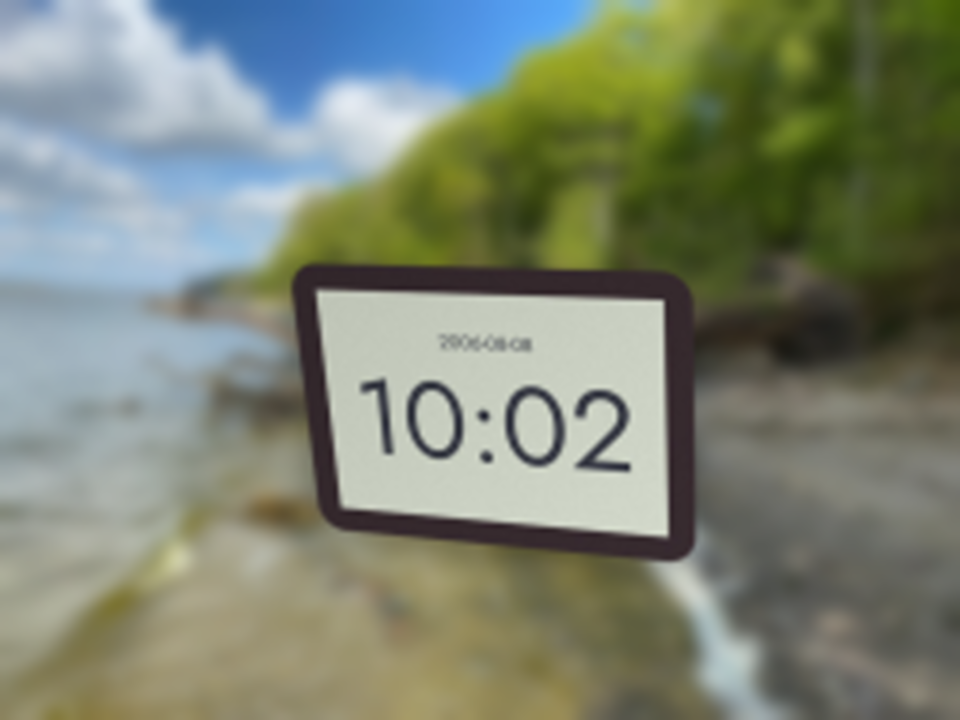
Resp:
h=10 m=2
